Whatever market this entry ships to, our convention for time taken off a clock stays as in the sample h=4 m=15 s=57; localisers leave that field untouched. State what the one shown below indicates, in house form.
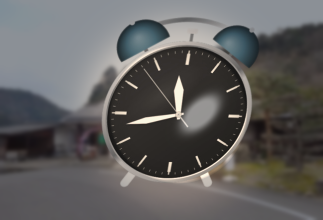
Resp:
h=11 m=42 s=53
